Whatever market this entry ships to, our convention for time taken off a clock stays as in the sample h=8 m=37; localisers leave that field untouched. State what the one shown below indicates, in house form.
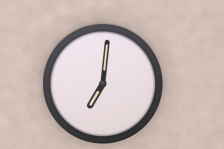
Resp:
h=7 m=1
